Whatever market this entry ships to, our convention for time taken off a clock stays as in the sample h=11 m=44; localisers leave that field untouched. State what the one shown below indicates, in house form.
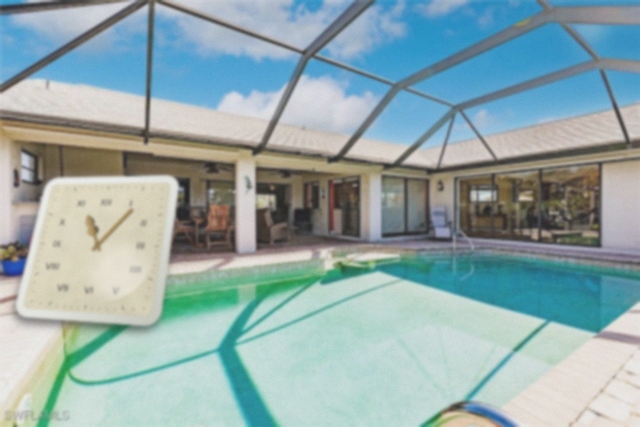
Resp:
h=11 m=6
